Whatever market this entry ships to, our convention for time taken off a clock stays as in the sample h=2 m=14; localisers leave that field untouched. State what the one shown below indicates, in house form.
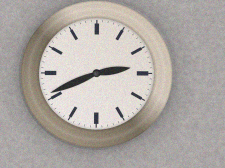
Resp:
h=2 m=41
